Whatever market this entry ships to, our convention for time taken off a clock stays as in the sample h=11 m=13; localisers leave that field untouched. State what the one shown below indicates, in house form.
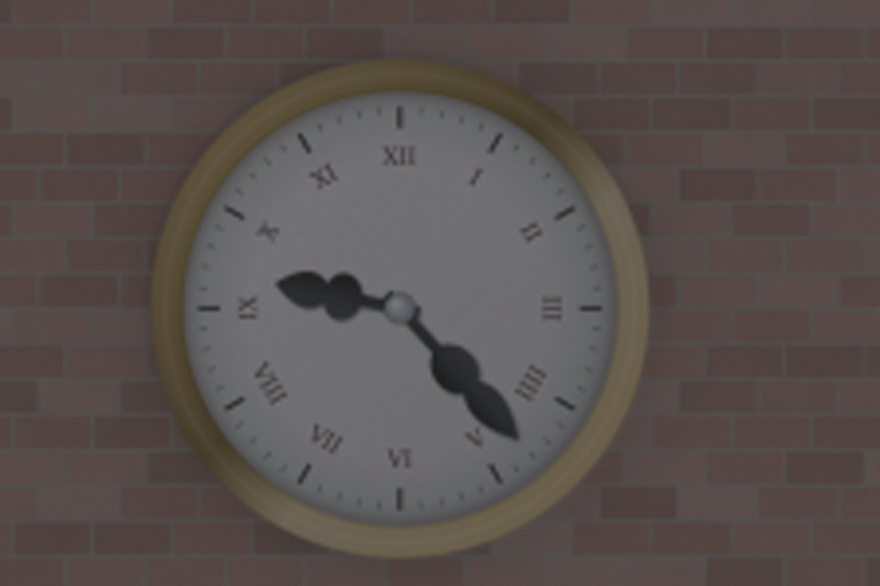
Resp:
h=9 m=23
